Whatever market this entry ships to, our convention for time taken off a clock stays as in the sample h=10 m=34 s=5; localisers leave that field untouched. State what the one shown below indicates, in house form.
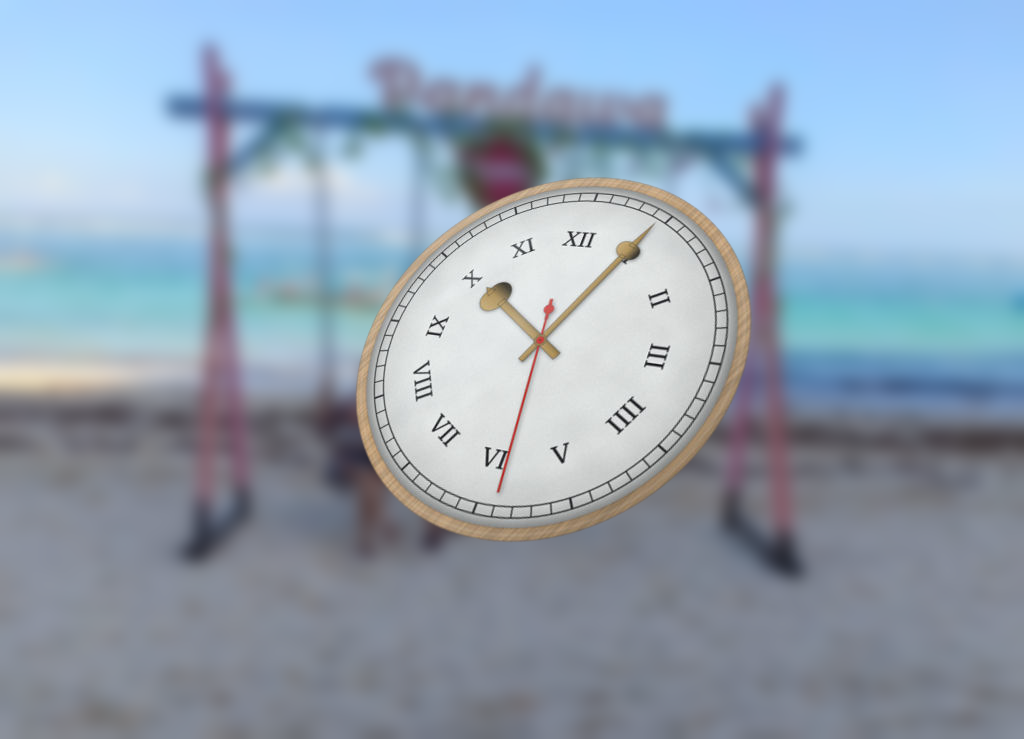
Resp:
h=10 m=4 s=29
